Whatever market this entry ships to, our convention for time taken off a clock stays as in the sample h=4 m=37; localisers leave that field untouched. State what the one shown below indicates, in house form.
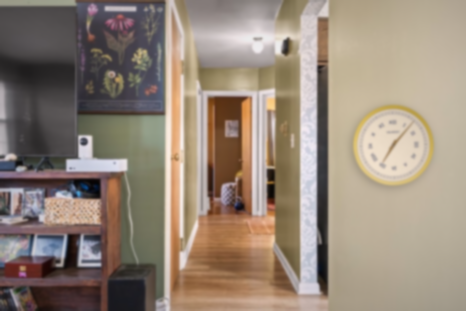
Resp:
h=7 m=7
